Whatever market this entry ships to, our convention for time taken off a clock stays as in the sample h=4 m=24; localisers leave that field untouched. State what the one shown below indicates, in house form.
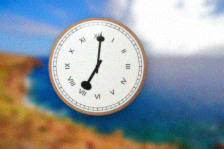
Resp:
h=7 m=1
